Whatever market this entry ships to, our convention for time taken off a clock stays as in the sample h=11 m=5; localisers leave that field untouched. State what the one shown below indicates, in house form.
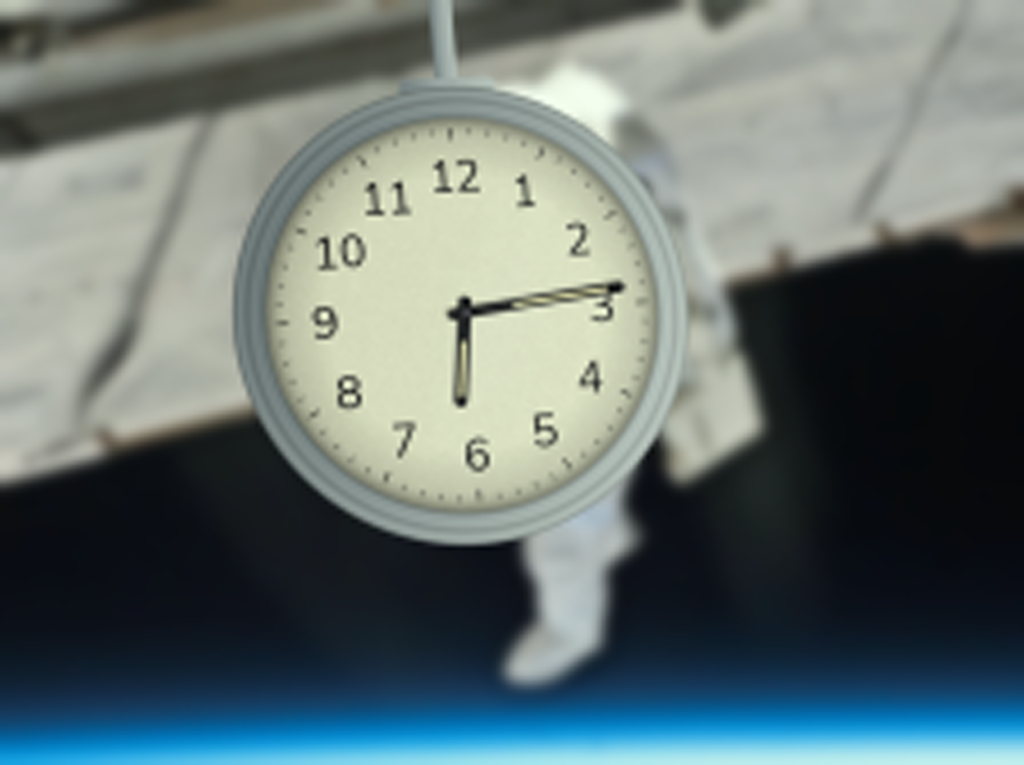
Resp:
h=6 m=14
